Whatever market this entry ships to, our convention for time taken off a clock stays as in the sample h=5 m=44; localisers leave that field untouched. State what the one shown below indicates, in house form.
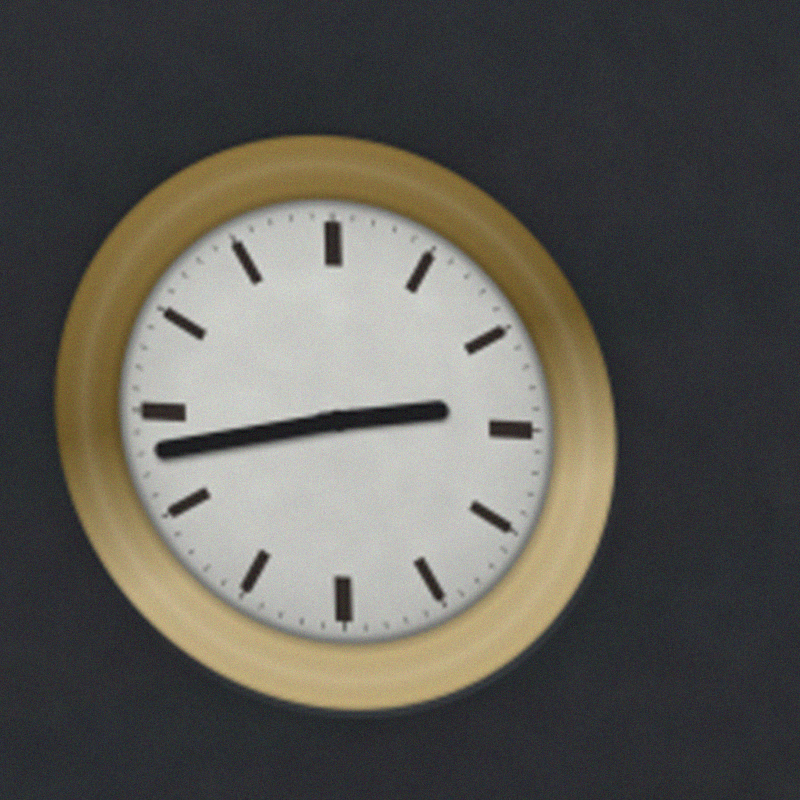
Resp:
h=2 m=43
